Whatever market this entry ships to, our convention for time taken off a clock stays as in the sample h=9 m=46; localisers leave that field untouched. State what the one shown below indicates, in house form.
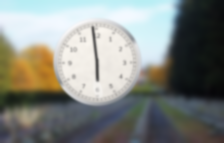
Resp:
h=5 m=59
